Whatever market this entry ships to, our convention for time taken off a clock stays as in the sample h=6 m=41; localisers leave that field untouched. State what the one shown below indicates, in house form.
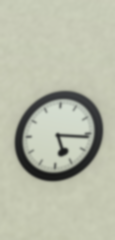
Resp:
h=5 m=16
